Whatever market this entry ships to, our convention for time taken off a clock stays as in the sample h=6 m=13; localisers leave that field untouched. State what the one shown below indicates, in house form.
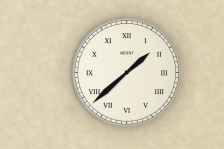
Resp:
h=1 m=38
